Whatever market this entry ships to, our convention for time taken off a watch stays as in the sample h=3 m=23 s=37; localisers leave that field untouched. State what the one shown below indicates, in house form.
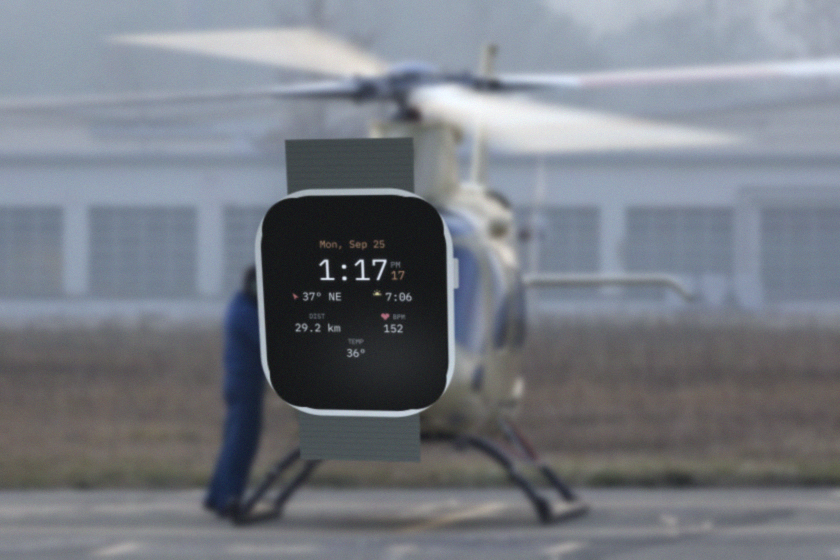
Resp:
h=1 m=17 s=17
